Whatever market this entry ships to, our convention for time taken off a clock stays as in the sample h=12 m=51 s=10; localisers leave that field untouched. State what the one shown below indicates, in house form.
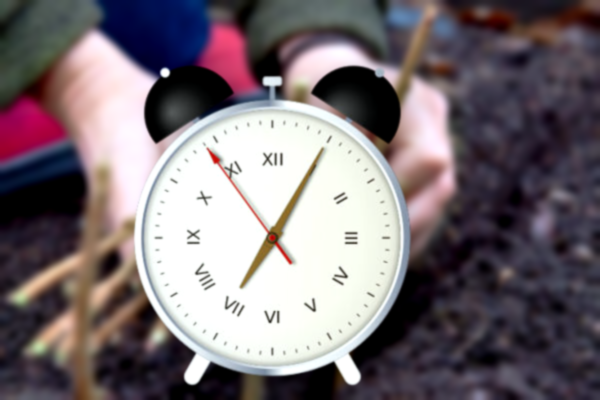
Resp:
h=7 m=4 s=54
